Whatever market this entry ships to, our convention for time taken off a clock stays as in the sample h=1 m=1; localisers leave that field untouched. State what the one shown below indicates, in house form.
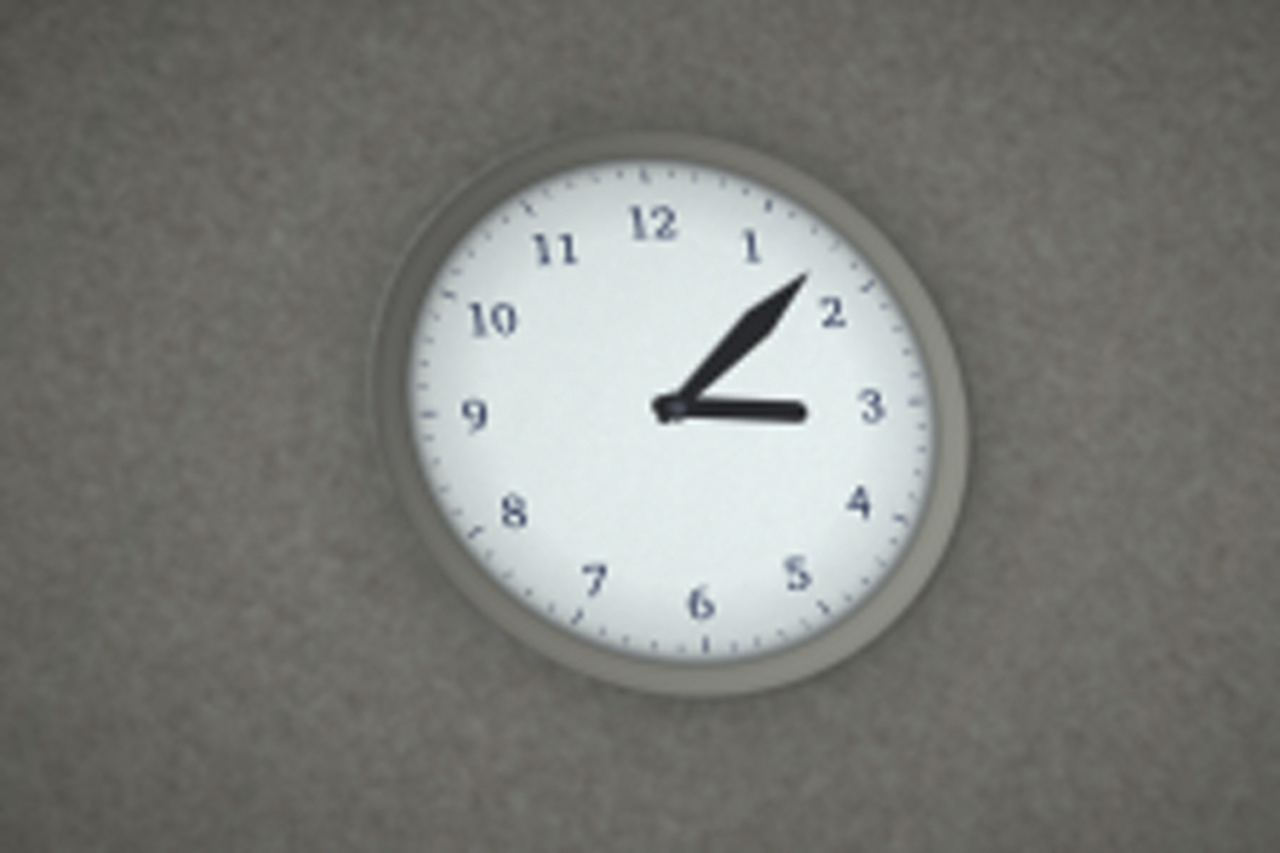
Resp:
h=3 m=8
